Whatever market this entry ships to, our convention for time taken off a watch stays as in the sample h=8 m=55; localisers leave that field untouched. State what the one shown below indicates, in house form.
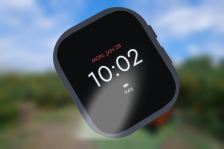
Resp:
h=10 m=2
